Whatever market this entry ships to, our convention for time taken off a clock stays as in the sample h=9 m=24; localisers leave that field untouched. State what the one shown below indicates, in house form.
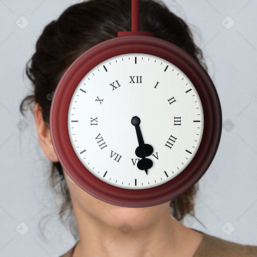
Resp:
h=5 m=28
